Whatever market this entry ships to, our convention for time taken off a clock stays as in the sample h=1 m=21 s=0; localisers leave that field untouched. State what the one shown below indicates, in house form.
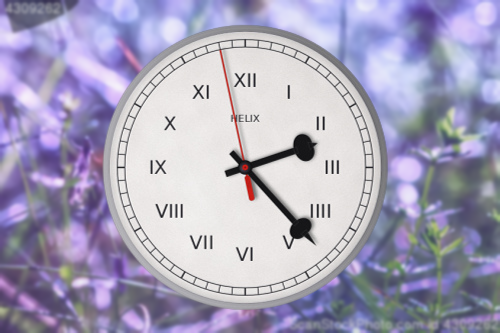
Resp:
h=2 m=22 s=58
